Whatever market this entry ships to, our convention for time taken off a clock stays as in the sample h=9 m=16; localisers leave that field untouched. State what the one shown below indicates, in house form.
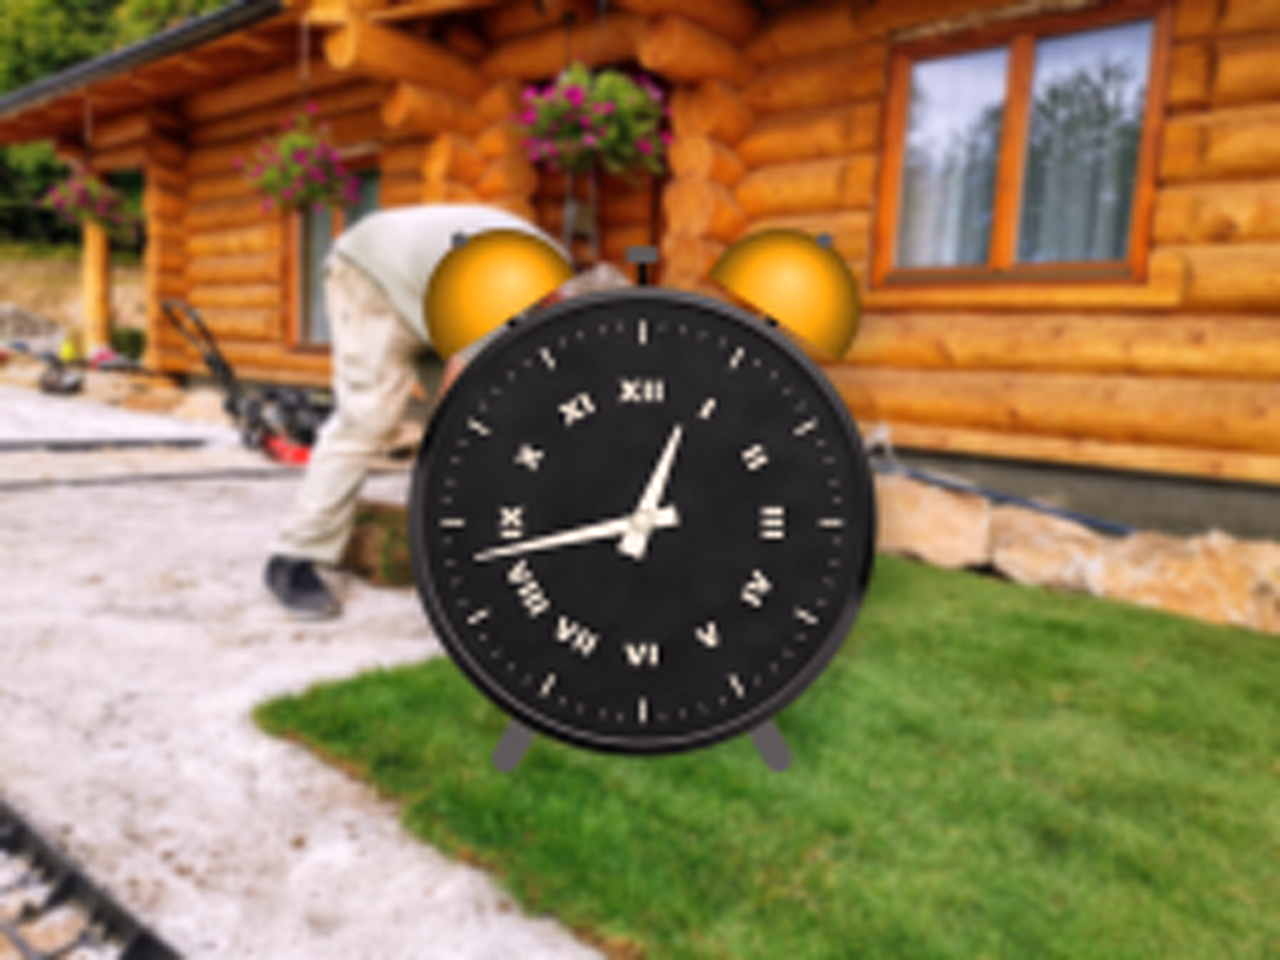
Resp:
h=12 m=43
